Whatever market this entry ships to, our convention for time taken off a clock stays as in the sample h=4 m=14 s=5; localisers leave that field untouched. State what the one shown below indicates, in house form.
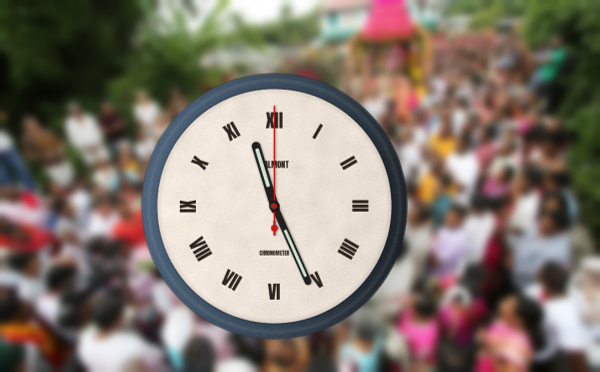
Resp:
h=11 m=26 s=0
